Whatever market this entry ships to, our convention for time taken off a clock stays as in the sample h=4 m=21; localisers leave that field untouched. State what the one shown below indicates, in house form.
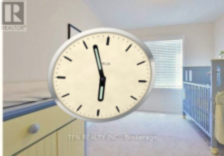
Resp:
h=5 m=57
